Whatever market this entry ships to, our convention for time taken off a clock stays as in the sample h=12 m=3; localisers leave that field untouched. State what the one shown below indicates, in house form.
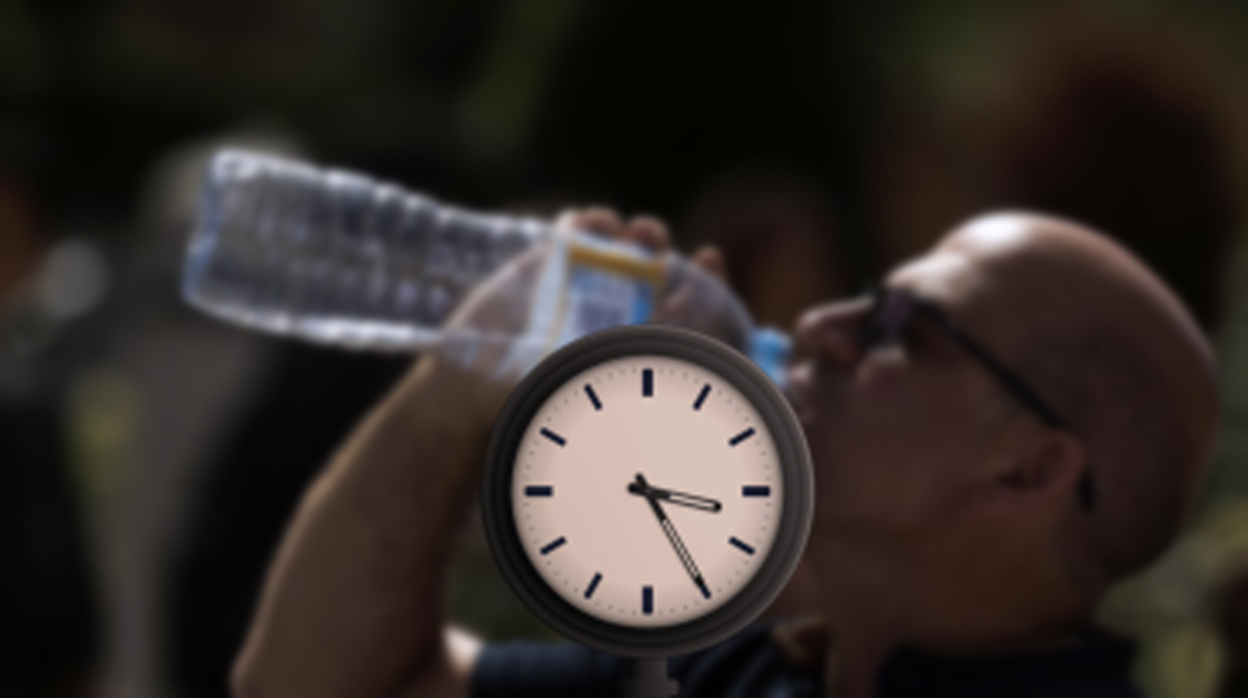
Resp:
h=3 m=25
